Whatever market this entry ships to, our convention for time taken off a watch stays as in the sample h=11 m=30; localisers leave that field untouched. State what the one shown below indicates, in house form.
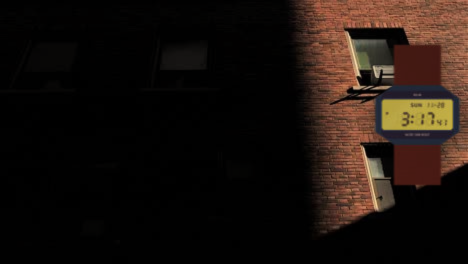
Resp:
h=3 m=17
